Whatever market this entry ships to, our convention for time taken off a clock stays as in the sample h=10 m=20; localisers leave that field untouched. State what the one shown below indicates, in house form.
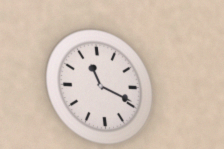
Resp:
h=11 m=19
